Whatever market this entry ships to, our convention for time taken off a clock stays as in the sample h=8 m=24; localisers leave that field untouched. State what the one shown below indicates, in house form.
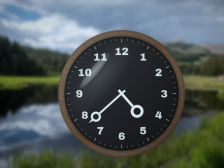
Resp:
h=4 m=38
